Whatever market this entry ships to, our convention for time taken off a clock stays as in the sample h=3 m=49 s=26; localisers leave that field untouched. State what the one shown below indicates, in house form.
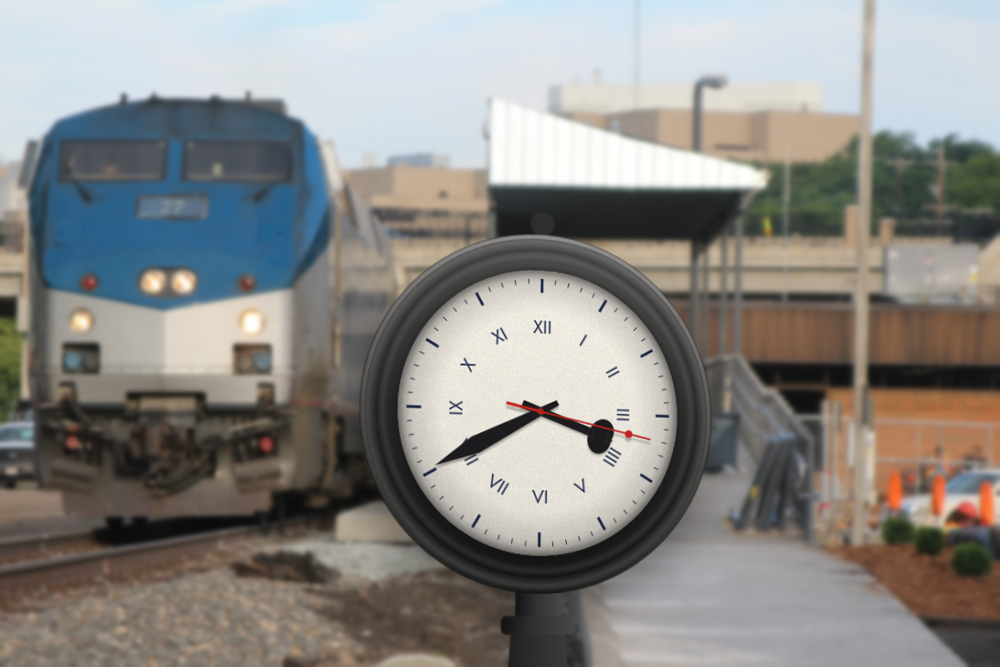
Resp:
h=3 m=40 s=17
